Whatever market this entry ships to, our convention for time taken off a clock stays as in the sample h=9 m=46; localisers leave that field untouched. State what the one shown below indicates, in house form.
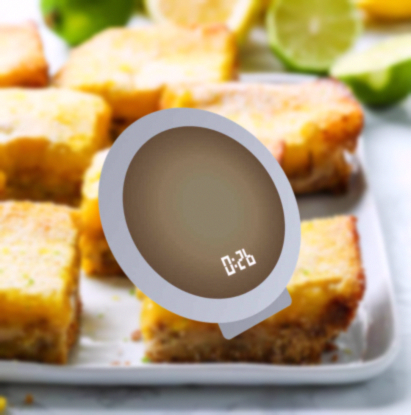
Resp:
h=0 m=26
